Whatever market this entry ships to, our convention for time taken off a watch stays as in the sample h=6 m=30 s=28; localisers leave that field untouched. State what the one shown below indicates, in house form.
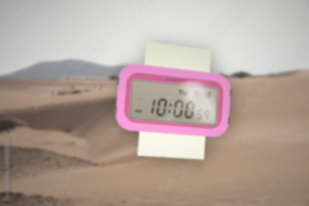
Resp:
h=10 m=0 s=59
